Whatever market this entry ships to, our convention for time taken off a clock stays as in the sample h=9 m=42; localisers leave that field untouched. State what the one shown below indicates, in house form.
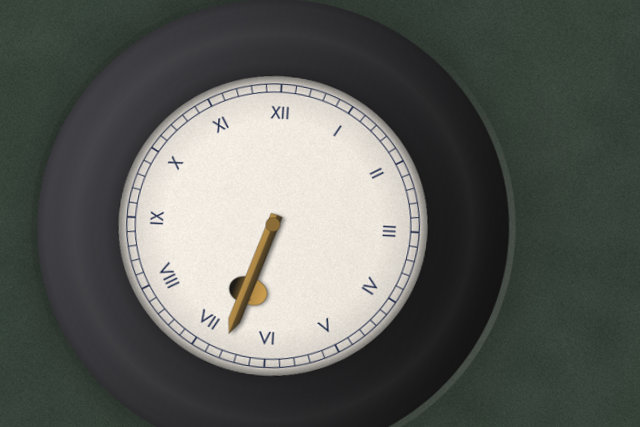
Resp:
h=6 m=33
